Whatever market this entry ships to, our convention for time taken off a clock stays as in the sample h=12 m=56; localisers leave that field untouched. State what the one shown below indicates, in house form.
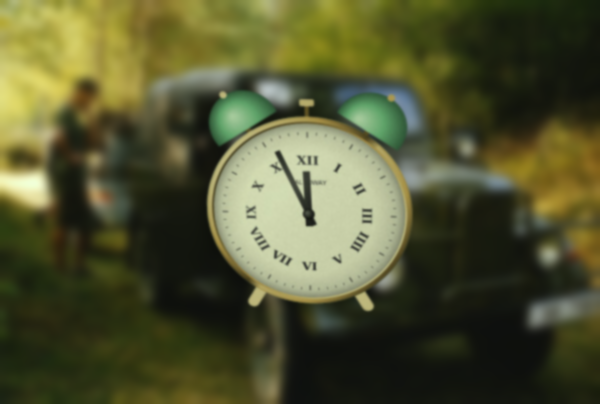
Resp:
h=11 m=56
